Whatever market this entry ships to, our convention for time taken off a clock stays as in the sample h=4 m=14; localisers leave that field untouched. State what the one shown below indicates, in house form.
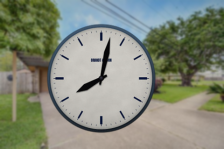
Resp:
h=8 m=2
